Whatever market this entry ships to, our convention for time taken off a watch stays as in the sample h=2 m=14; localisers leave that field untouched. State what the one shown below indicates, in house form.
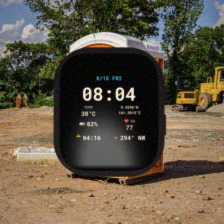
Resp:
h=8 m=4
